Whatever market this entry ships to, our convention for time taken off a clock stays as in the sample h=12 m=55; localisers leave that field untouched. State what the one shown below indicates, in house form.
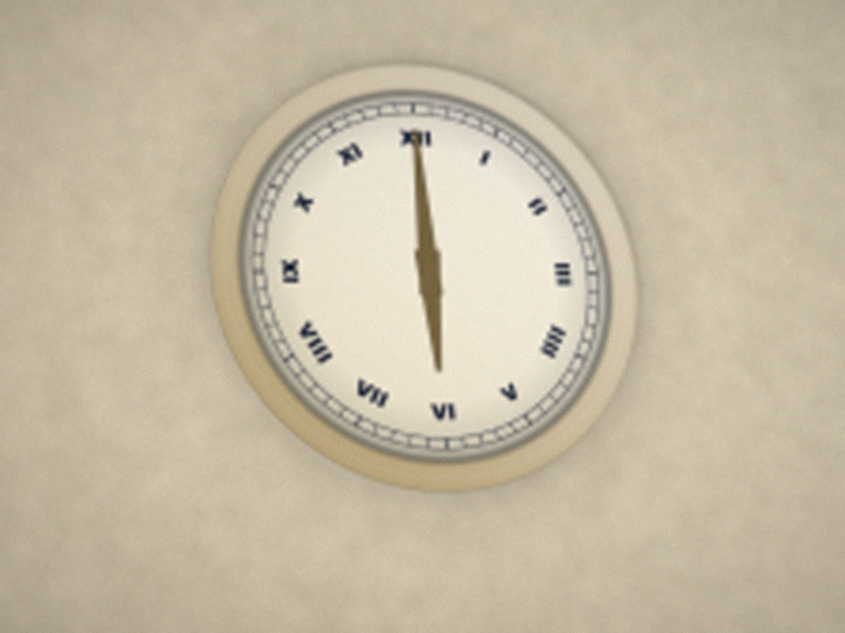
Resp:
h=6 m=0
